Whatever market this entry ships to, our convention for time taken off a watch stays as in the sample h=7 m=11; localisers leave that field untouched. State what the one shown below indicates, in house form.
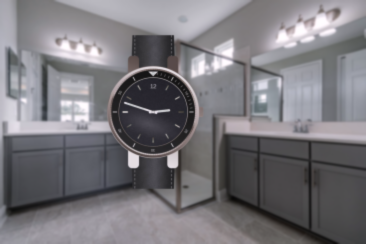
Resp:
h=2 m=48
